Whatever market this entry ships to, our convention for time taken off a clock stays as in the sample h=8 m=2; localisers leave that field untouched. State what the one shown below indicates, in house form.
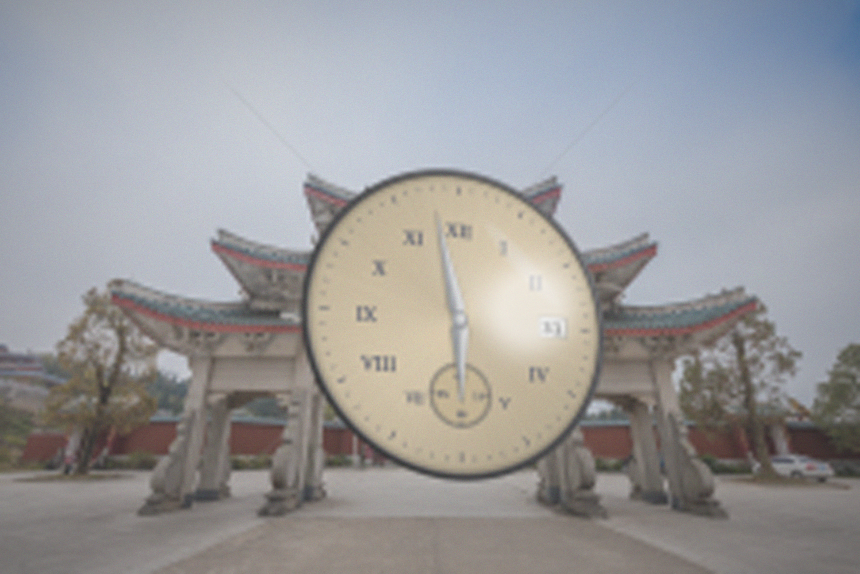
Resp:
h=5 m=58
